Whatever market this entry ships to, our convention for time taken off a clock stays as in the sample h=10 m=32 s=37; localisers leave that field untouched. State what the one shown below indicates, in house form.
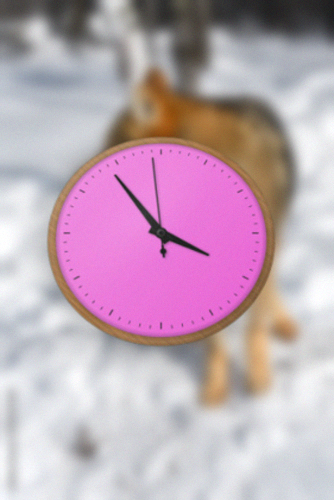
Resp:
h=3 m=53 s=59
